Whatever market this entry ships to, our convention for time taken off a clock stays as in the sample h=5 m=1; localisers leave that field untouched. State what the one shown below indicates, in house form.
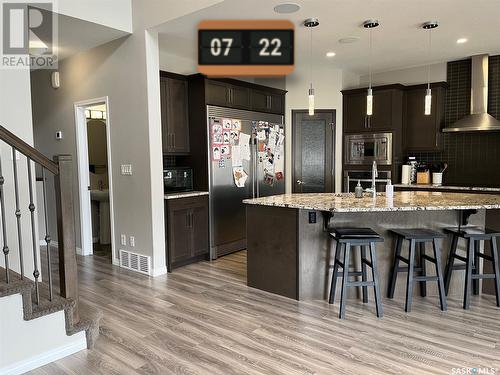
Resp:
h=7 m=22
